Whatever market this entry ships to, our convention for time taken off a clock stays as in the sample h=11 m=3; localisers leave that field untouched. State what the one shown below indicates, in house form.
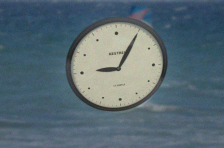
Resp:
h=9 m=5
